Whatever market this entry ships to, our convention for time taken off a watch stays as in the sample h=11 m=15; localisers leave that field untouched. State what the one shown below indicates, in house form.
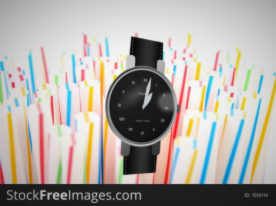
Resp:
h=1 m=2
